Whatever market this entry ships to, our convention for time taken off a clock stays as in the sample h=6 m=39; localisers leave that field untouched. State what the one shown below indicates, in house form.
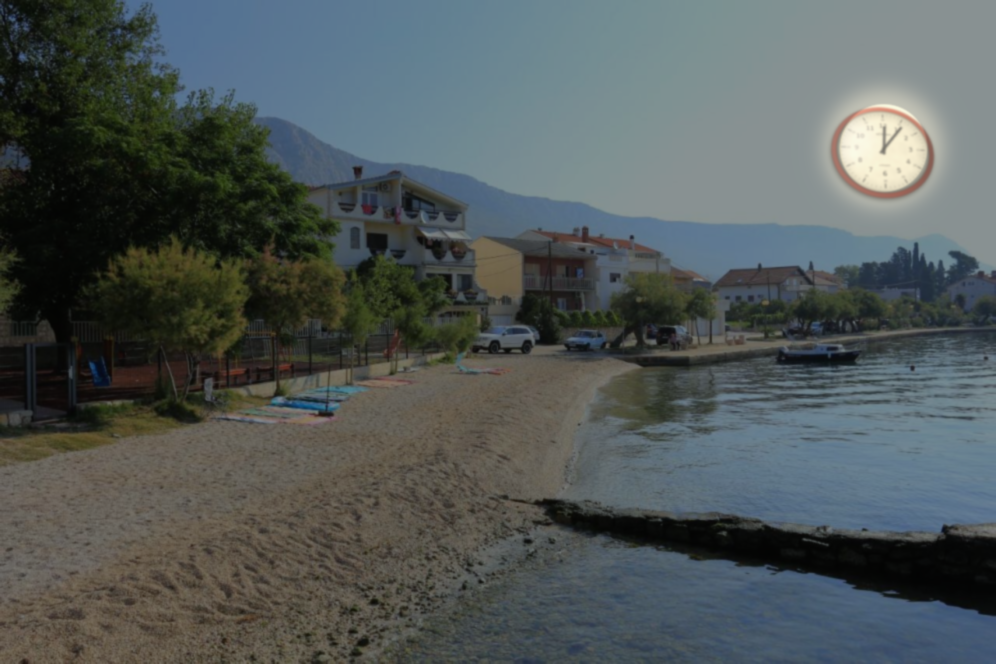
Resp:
h=12 m=6
